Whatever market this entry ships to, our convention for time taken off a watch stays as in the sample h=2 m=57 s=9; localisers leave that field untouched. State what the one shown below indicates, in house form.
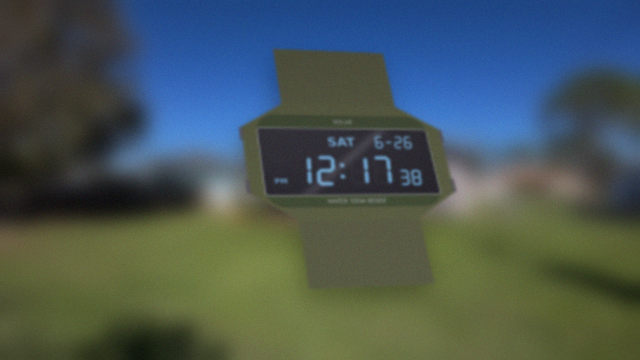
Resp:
h=12 m=17 s=38
